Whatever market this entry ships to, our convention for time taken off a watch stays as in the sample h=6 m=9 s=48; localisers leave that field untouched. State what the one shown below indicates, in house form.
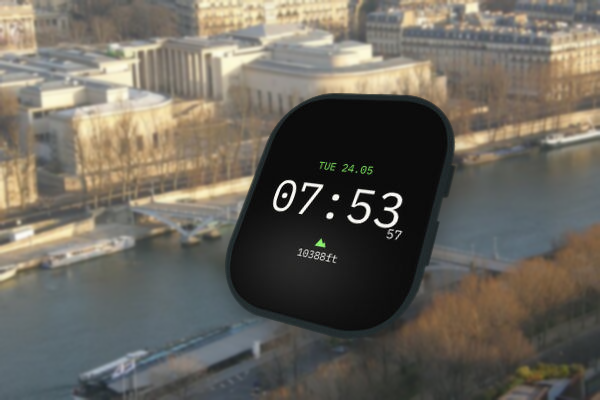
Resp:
h=7 m=53 s=57
